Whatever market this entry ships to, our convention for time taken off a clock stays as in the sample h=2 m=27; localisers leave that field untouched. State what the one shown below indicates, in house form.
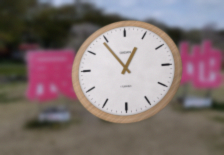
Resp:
h=12 m=54
